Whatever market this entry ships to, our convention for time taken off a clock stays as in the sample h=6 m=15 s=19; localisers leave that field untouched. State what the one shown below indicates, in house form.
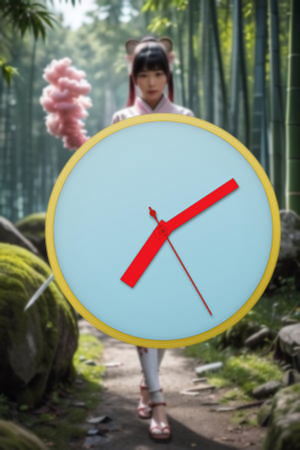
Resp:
h=7 m=9 s=25
